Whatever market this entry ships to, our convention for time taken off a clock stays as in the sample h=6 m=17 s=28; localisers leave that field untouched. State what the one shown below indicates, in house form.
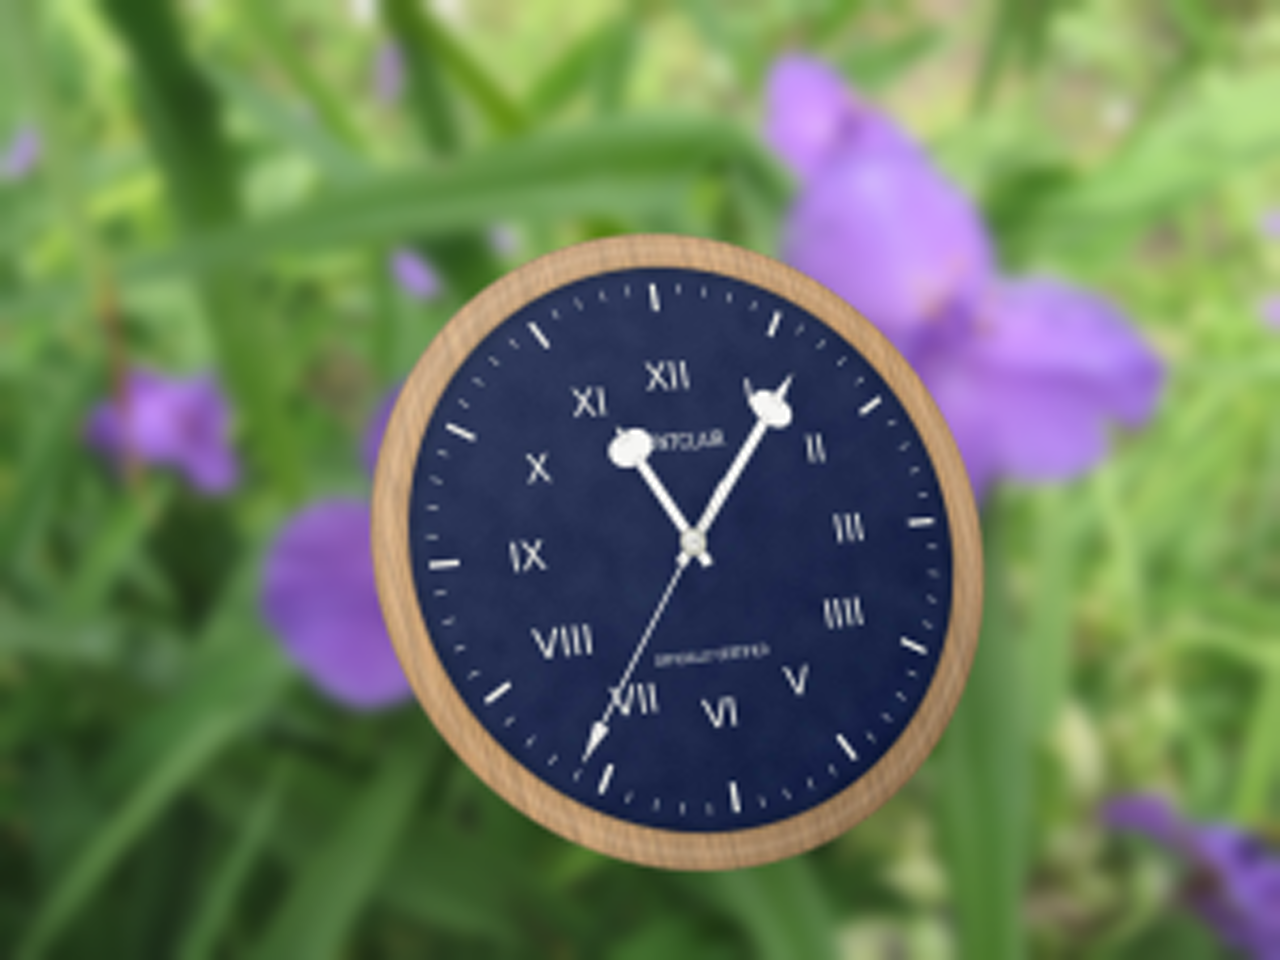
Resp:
h=11 m=6 s=36
